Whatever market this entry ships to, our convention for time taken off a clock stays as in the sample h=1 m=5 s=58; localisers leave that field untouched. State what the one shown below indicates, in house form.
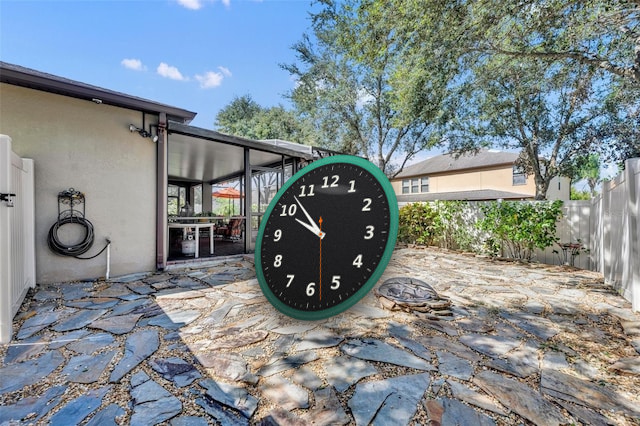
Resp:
h=9 m=52 s=28
